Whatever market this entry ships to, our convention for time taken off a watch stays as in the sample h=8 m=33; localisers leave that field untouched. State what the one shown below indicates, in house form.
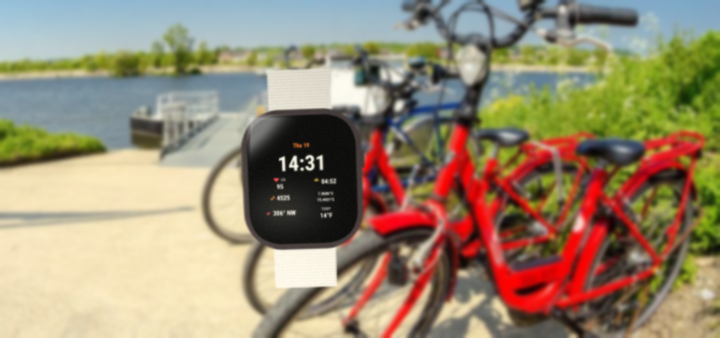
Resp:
h=14 m=31
